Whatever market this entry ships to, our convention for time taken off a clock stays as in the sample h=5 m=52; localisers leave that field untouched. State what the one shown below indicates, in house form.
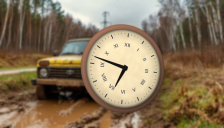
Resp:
h=6 m=47
